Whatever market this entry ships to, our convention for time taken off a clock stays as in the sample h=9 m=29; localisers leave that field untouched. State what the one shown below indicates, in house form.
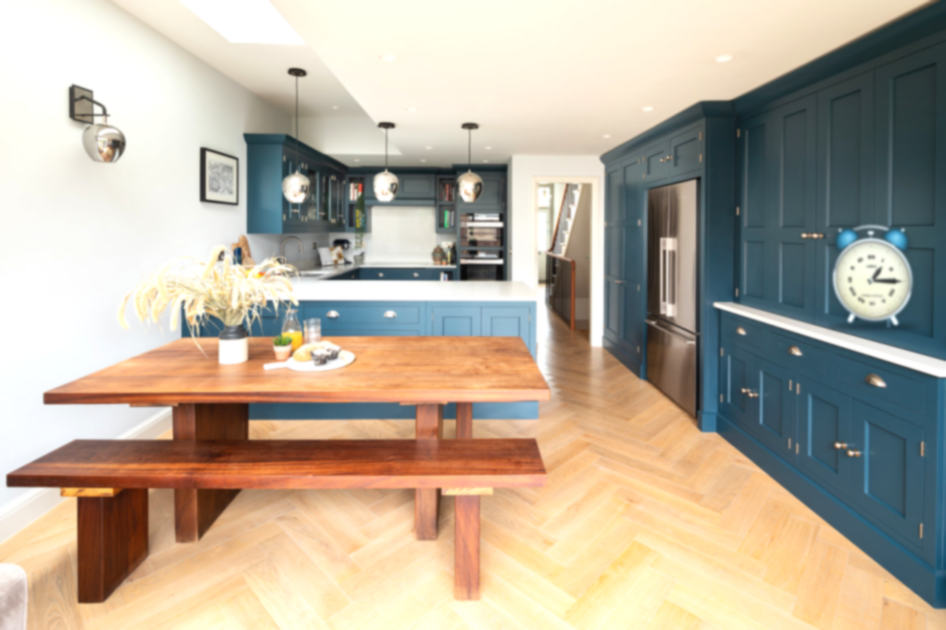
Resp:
h=1 m=15
